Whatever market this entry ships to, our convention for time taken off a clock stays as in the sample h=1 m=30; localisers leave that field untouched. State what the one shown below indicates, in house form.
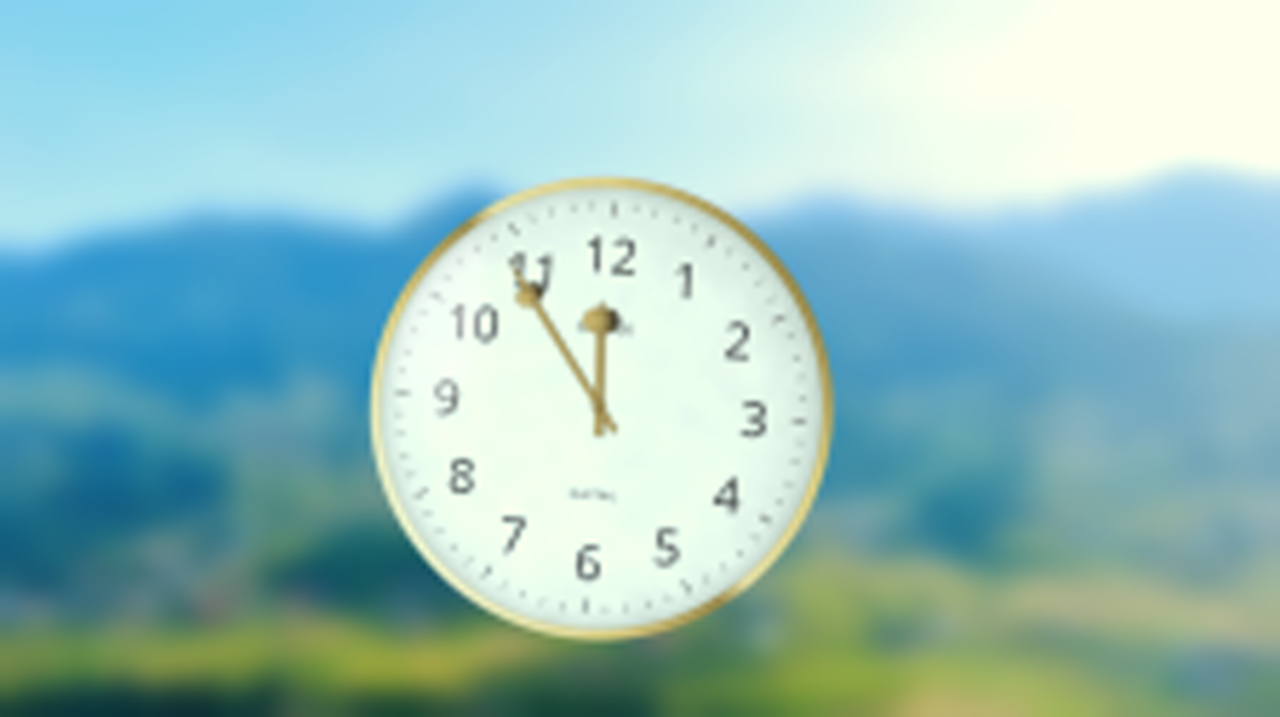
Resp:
h=11 m=54
